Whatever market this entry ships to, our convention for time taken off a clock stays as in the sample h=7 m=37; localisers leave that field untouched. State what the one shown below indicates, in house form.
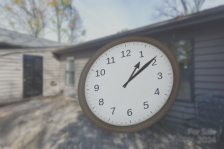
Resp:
h=1 m=9
